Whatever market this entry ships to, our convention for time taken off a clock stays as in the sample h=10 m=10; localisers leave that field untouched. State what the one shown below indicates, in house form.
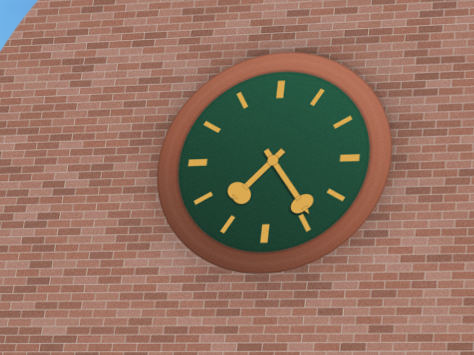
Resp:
h=7 m=24
